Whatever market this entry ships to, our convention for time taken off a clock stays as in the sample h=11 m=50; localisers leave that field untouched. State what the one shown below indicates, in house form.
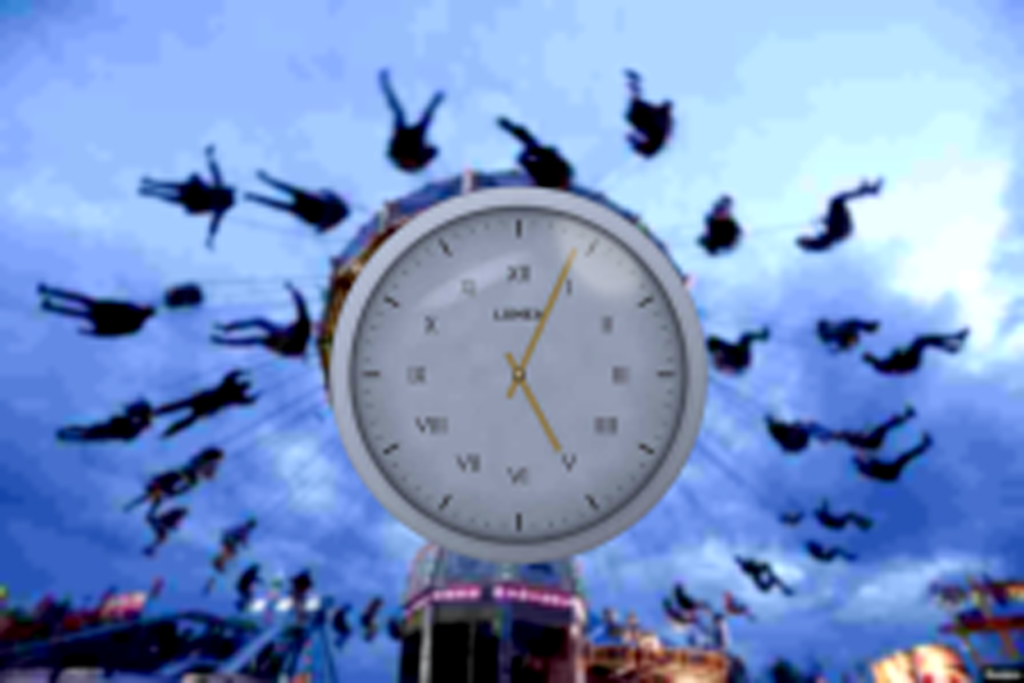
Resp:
h=5 m=4
